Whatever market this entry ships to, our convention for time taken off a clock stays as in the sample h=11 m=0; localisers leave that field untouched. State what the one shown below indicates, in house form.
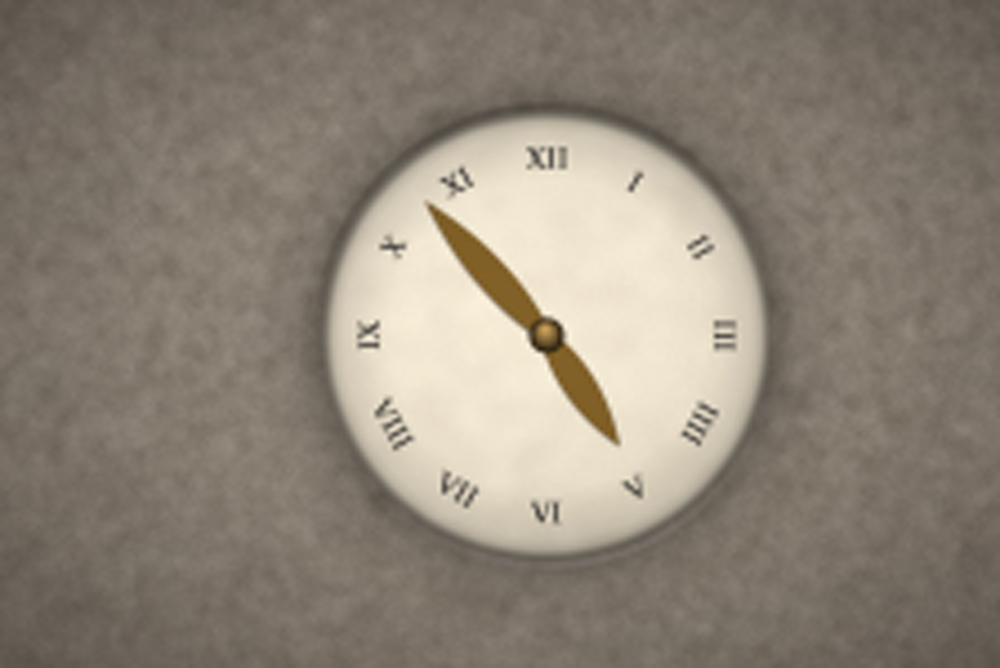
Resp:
h=4 m=53
